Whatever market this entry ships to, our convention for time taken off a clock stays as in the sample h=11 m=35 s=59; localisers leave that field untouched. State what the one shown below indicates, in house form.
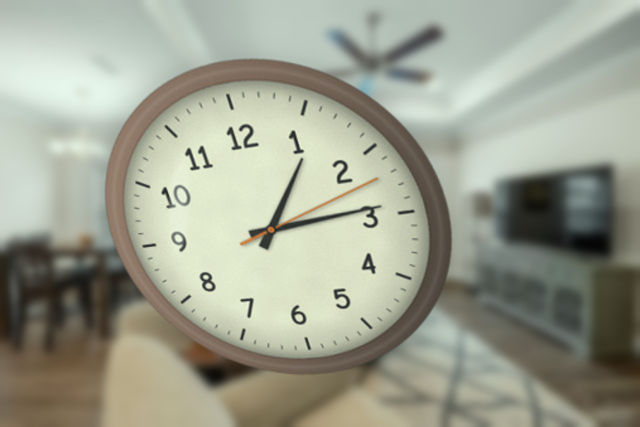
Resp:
h=1 m=14 s=12
